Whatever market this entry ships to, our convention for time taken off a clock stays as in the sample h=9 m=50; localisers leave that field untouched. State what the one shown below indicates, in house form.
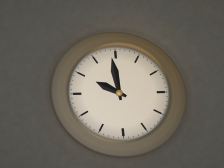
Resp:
h=9 m=59
